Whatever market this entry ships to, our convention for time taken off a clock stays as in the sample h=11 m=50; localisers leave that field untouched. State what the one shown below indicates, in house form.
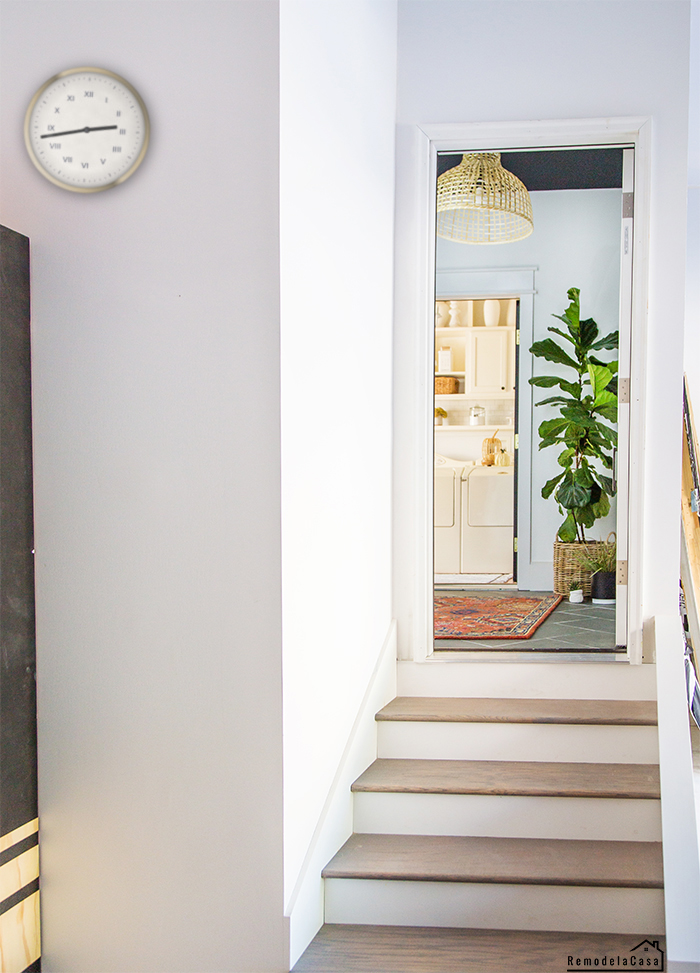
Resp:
h=2 m=43
